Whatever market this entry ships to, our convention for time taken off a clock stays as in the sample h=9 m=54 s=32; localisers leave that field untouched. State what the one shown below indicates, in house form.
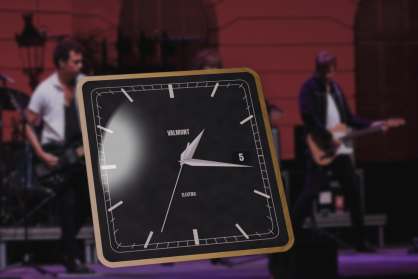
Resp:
h=1 m=16 s=34
